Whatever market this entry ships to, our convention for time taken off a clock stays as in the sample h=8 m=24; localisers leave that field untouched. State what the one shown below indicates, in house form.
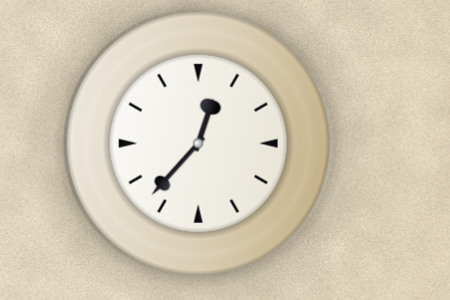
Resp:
h=12 m=37
